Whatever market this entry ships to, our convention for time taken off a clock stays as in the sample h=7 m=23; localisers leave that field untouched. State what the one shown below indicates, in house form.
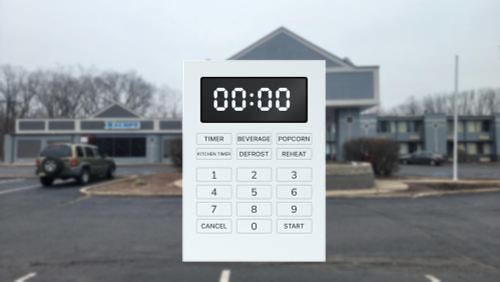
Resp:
h=0 m=0
